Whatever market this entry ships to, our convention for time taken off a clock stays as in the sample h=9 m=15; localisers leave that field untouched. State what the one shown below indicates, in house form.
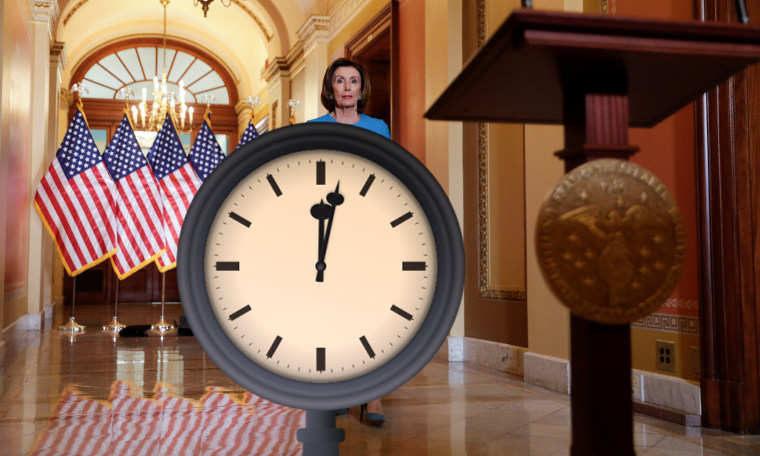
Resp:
h=12 m=2
